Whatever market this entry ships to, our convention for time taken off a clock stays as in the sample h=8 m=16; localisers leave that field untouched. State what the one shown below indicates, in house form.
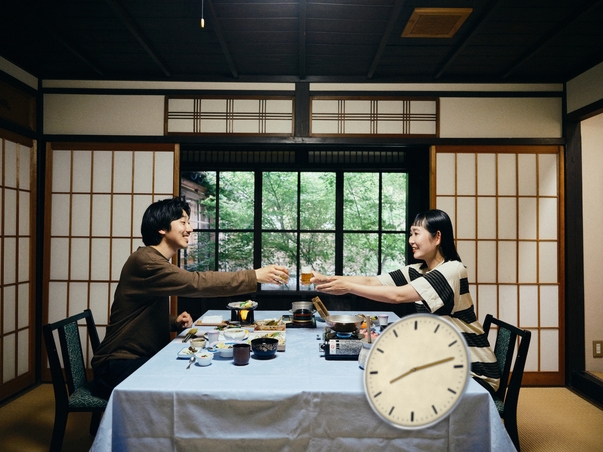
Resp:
h=8 m=13
